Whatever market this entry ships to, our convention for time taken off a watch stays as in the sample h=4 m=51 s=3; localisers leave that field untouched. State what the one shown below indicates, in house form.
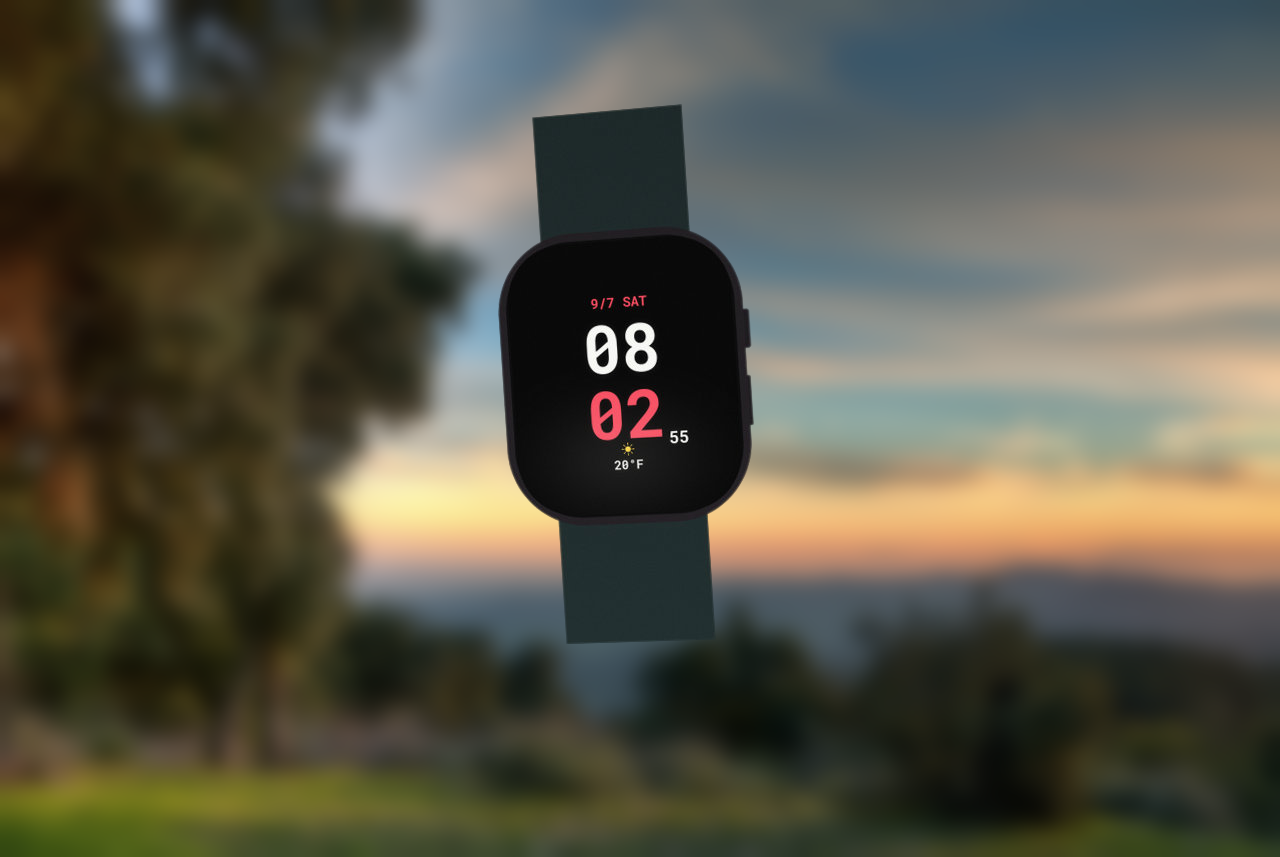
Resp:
h=8 m=2 s=55
